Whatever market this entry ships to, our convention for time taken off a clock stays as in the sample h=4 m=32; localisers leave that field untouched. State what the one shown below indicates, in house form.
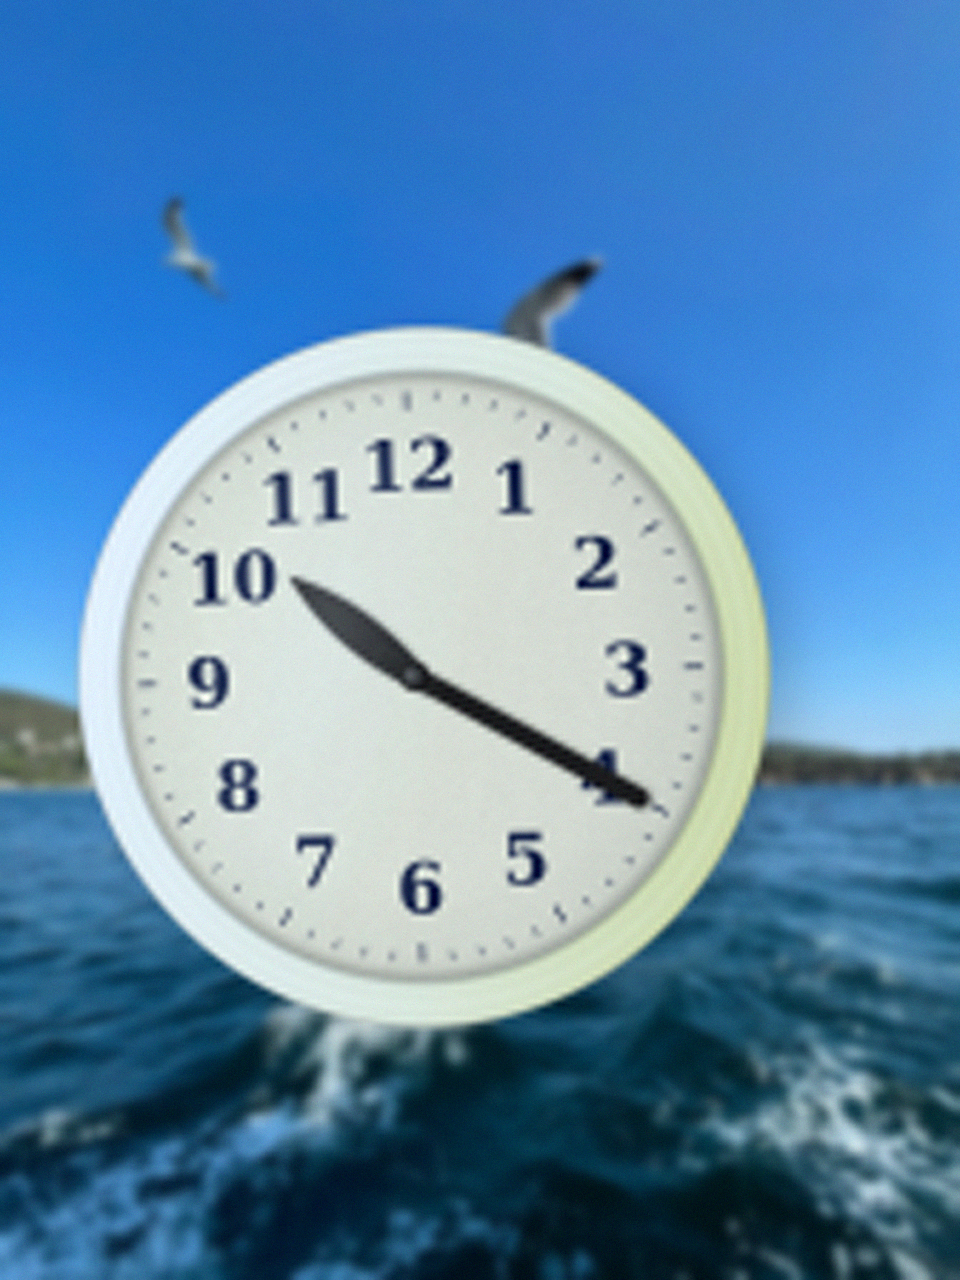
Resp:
h=10 m=20
